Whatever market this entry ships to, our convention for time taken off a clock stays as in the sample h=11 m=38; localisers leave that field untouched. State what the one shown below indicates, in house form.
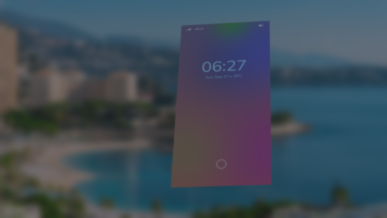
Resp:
h=6 m=27
